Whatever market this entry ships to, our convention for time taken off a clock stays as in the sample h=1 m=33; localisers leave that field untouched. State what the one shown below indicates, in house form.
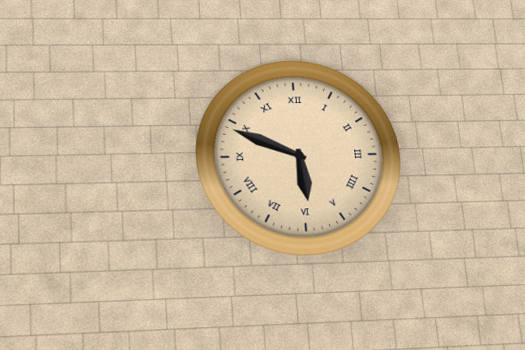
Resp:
h=5 m=49
